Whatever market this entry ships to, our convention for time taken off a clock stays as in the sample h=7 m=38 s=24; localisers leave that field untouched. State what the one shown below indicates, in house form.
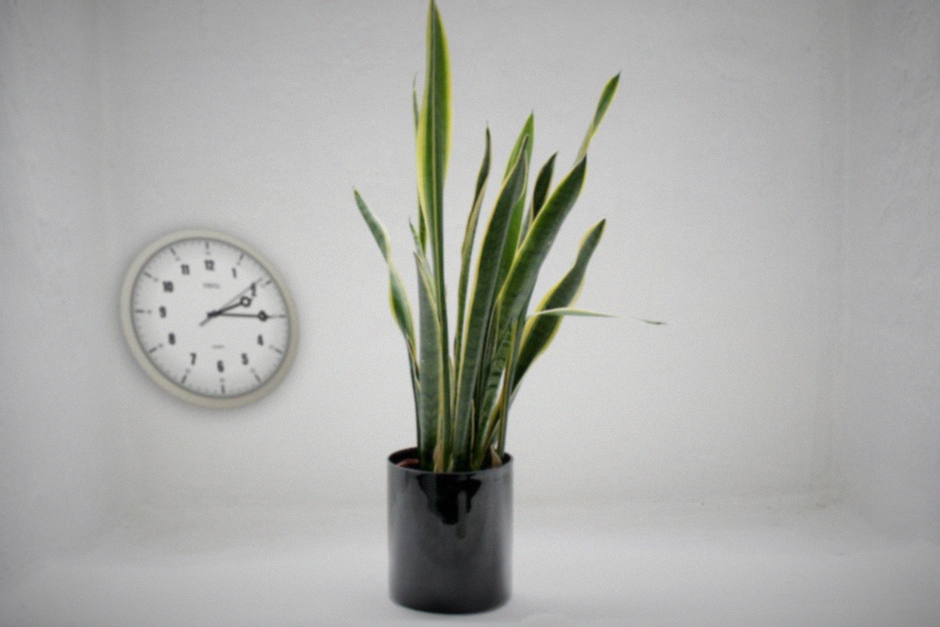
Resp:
h=2 m=15 s=9
